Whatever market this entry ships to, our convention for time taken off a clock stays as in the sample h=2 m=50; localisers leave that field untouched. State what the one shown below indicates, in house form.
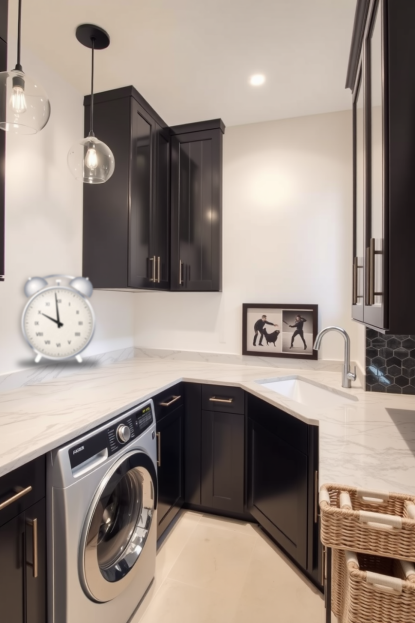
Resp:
h=9 m=59
